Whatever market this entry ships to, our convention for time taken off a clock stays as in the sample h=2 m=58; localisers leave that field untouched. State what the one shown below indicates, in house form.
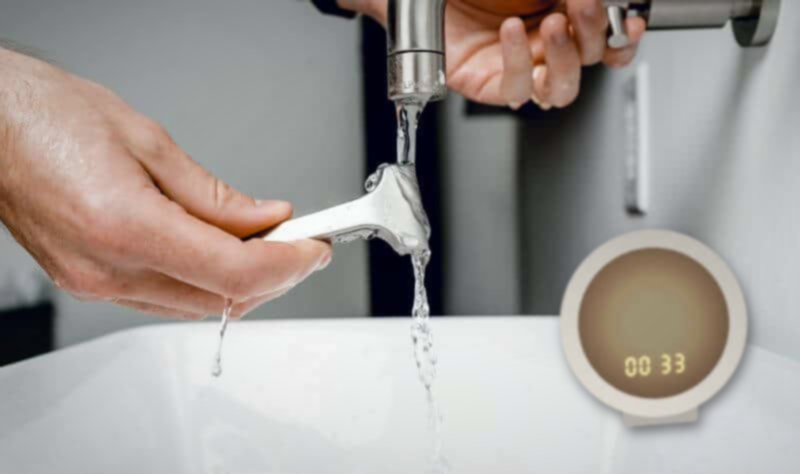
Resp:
h=0 m=33
